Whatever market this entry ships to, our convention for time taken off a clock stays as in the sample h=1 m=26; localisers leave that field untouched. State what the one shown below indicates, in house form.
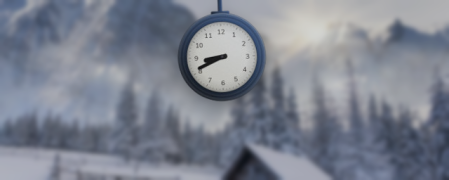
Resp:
h=8 m=41
